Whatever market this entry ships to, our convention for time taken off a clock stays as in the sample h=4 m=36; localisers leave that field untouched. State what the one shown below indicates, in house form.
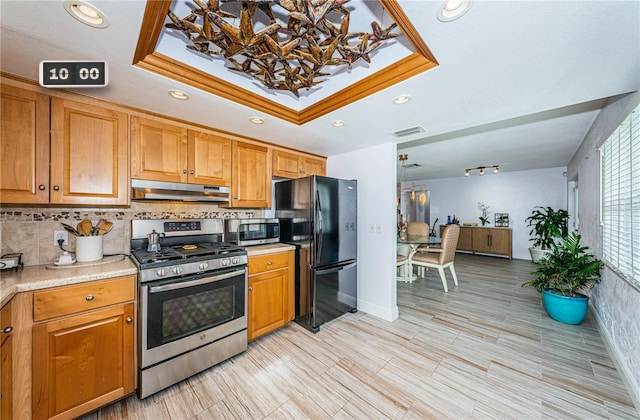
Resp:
h=10 m=0
